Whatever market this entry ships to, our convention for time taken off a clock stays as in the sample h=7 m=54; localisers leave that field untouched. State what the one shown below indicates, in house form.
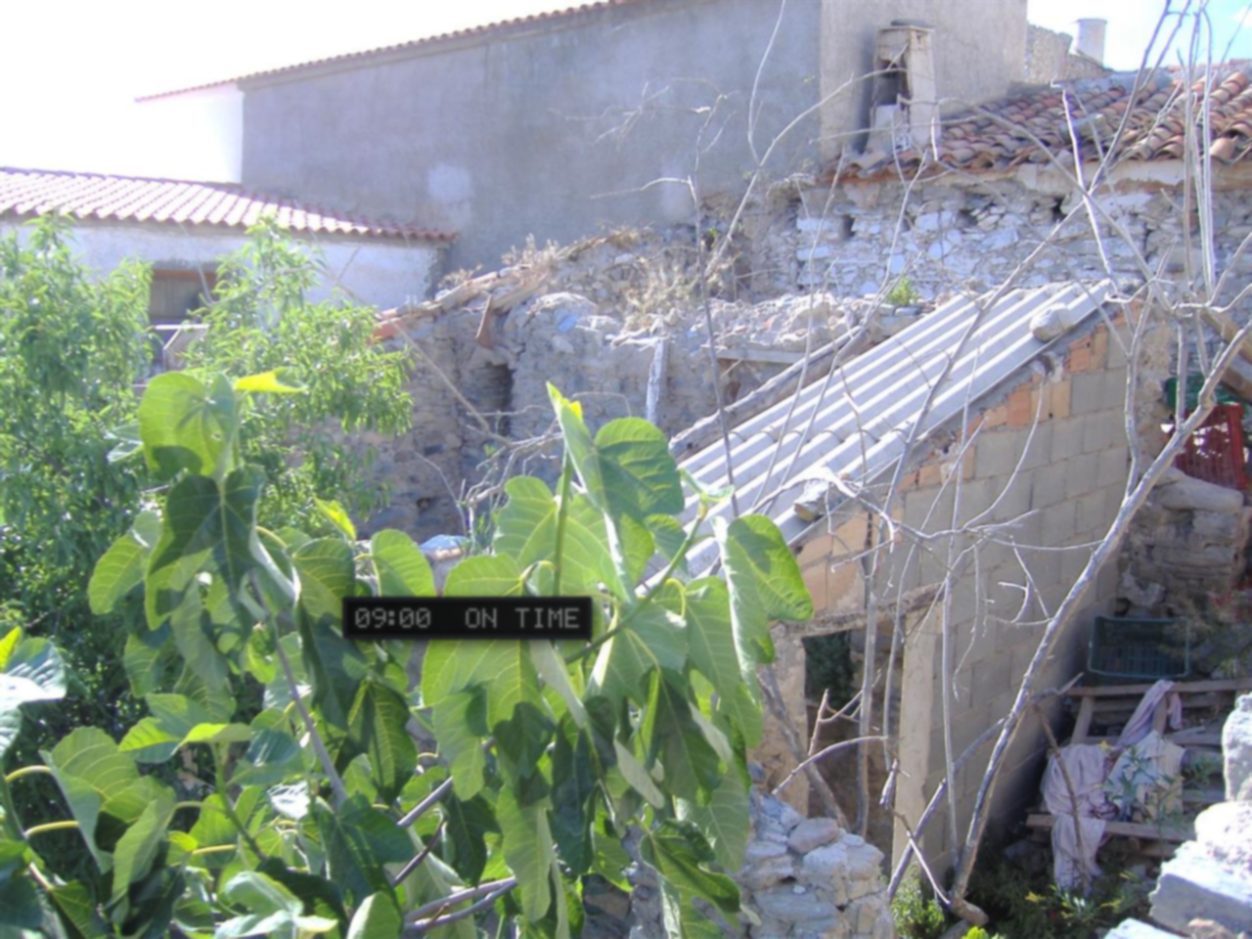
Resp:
h=9 m=0
